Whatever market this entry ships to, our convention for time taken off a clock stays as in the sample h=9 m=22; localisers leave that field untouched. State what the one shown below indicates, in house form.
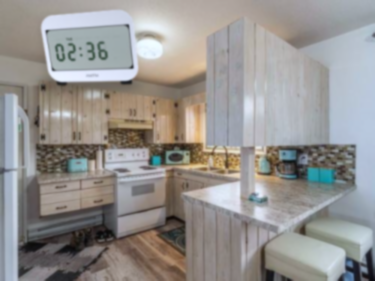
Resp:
h=2 m=36
